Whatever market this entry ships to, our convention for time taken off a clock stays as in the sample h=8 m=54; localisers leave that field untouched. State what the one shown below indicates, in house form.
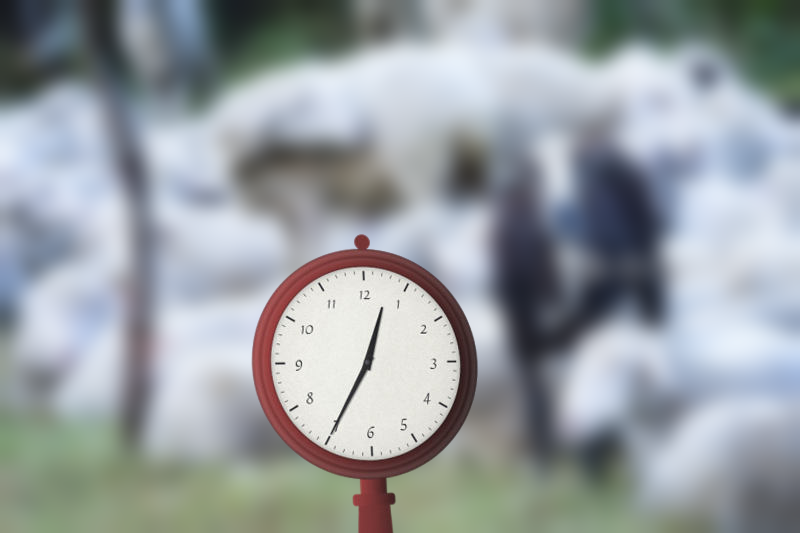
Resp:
h=12 m=35
